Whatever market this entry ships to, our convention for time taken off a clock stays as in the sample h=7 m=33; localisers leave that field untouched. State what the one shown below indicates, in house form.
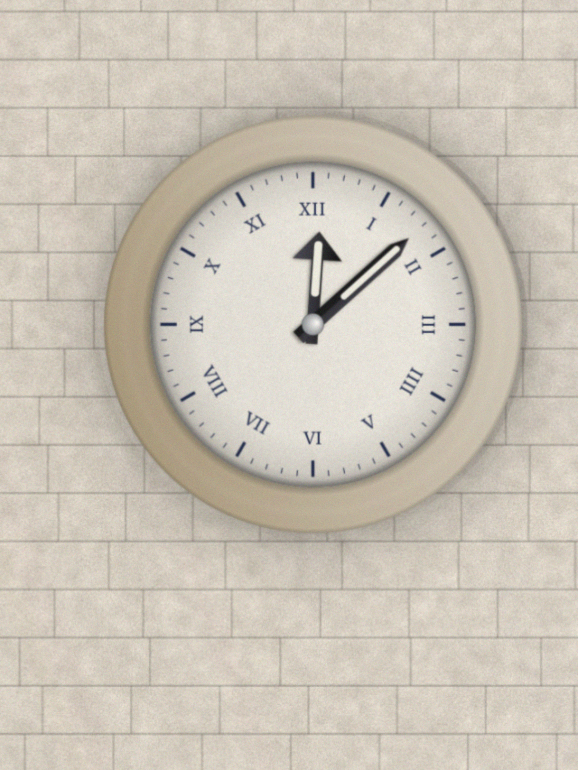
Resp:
h=12 m=8
